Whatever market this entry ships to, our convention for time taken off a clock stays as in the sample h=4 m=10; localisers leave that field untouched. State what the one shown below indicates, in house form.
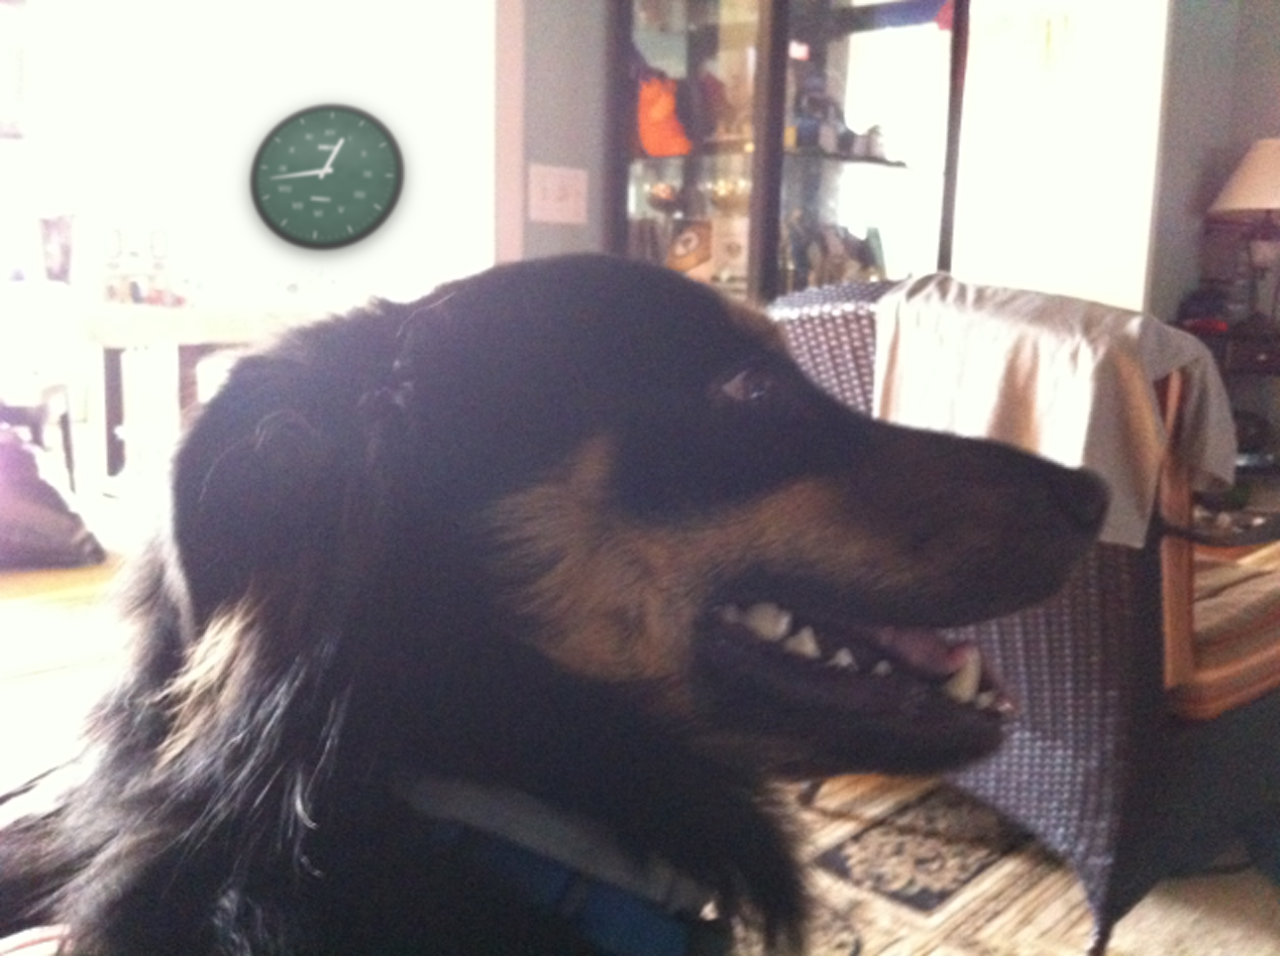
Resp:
h=12 m=43
